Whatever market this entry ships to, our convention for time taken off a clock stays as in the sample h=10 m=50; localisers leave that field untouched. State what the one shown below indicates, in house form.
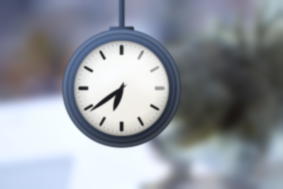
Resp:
h=6 m=39
